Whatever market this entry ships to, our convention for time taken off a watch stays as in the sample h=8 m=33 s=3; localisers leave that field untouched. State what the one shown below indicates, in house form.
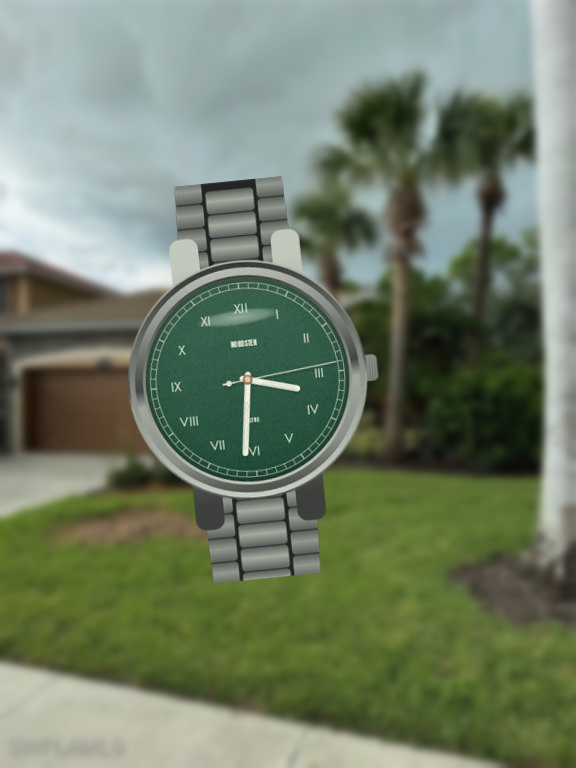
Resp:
h=3 m=31 s=14
